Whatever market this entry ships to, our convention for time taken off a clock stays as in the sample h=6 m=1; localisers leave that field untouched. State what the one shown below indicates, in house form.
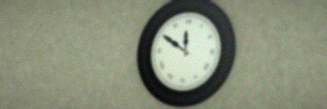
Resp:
h=11 m=50
